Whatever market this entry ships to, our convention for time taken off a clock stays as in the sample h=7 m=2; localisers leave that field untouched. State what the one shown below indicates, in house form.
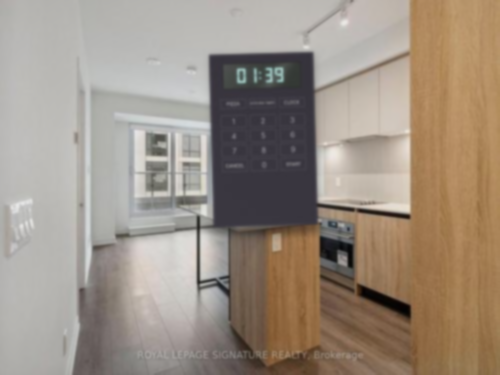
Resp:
h=1 m=39
